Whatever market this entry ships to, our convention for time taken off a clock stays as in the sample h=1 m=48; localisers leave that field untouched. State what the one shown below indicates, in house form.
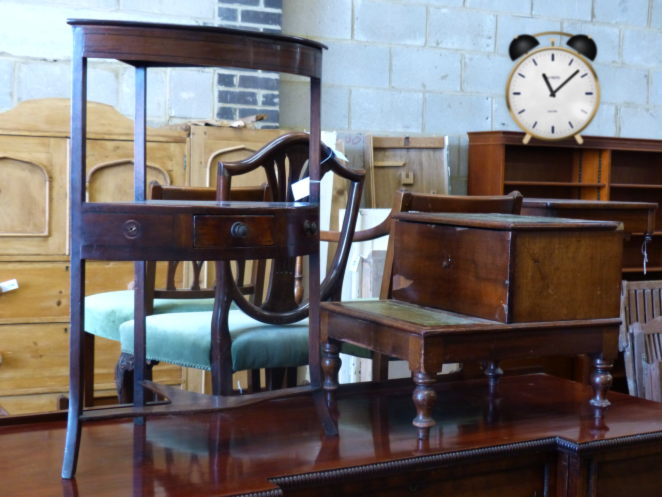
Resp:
h=11 m=8
